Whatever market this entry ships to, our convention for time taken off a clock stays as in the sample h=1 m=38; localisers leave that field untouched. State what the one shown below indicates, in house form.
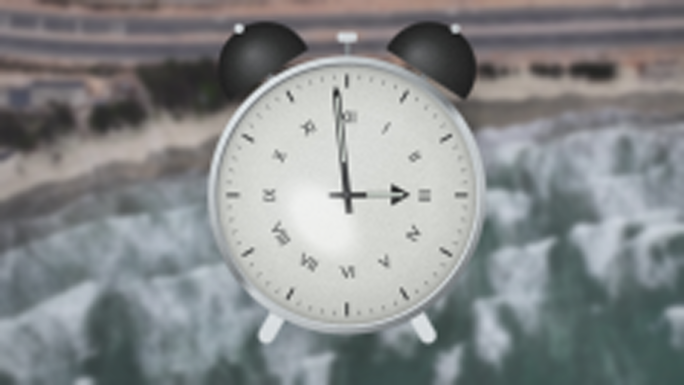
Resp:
h=2 m=59
